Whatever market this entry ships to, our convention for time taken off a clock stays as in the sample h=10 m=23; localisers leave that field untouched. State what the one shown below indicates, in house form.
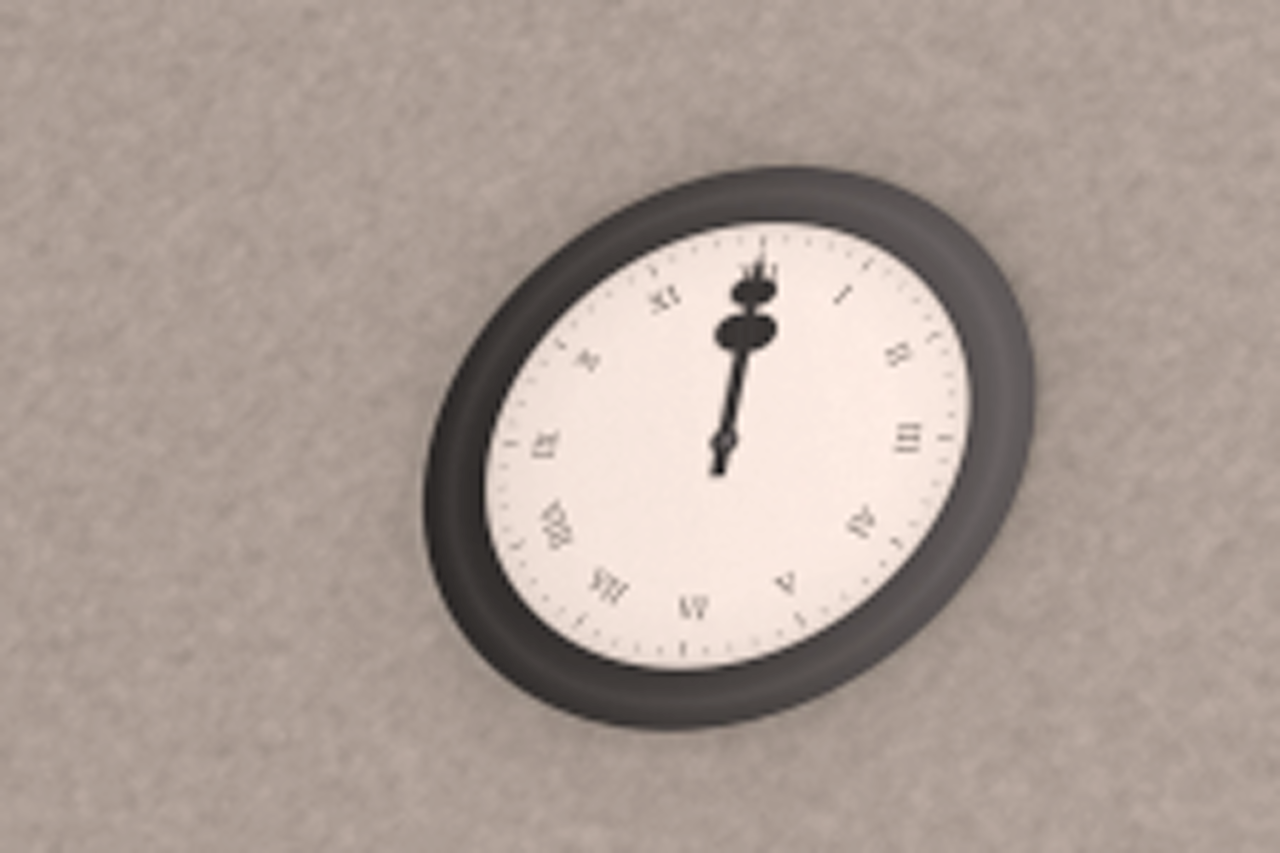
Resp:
h=12 m=0
